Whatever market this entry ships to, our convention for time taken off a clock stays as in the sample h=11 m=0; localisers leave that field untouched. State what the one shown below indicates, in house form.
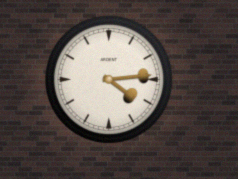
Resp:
h=4 m=14
